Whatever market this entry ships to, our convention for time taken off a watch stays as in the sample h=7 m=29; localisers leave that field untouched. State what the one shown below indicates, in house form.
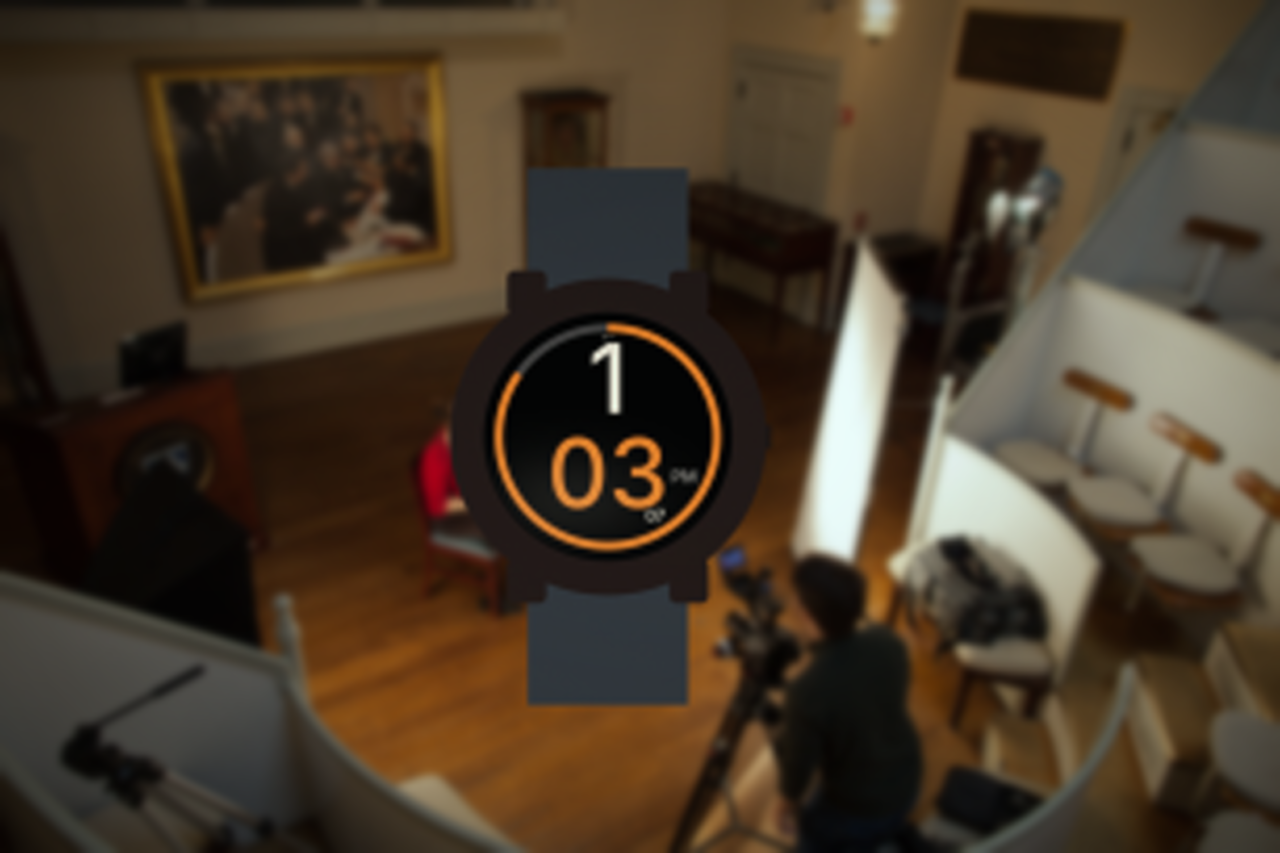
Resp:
h=1 m=3
